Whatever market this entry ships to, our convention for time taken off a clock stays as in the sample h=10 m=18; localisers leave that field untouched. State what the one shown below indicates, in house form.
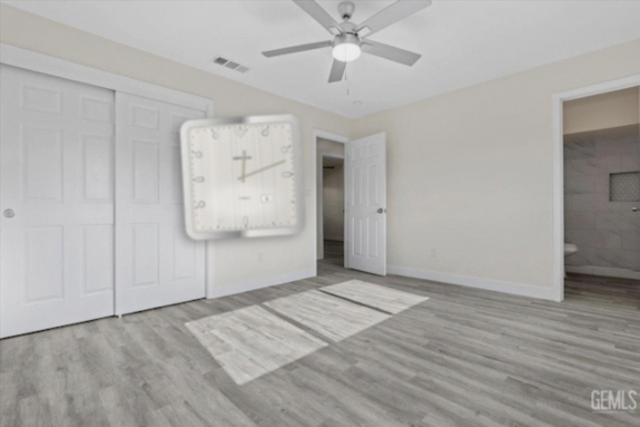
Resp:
h=12 m=12
